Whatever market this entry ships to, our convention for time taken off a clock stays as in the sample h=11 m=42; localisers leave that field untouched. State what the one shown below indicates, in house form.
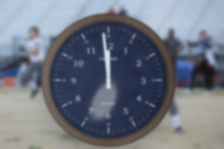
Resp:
h=11 m=59
